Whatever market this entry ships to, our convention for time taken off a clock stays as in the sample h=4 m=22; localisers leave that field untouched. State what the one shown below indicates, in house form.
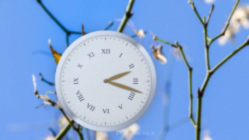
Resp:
h=2 m=18
